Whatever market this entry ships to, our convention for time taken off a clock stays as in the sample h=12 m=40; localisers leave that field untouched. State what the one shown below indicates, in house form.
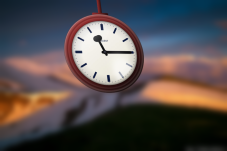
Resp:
h=11 m=15
